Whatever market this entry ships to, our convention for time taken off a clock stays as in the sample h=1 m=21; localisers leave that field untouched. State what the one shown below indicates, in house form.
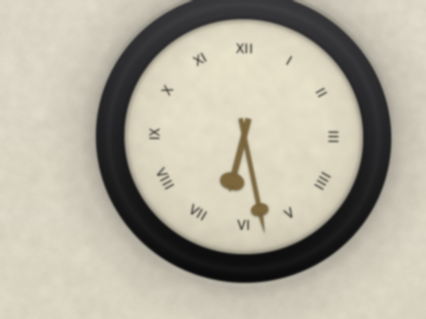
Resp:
h=6 m=28
